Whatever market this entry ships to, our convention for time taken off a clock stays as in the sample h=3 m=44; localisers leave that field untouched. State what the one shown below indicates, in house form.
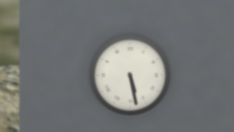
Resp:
h=5 m=28
